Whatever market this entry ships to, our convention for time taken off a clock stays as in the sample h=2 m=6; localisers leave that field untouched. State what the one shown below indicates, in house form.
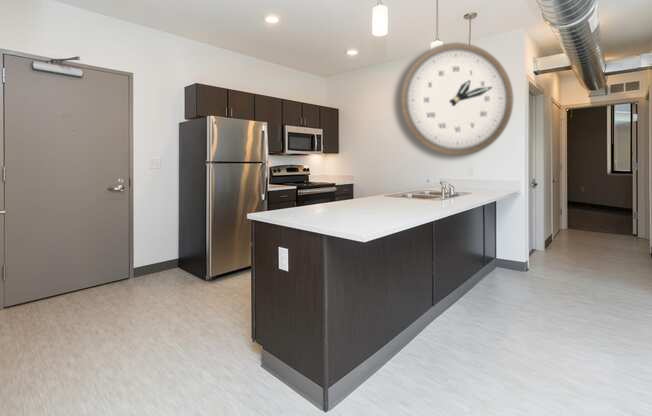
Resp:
h=1 m=12
